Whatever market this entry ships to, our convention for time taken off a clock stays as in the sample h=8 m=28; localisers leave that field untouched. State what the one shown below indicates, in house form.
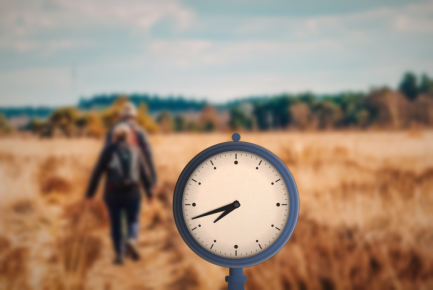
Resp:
h=7 m=42
